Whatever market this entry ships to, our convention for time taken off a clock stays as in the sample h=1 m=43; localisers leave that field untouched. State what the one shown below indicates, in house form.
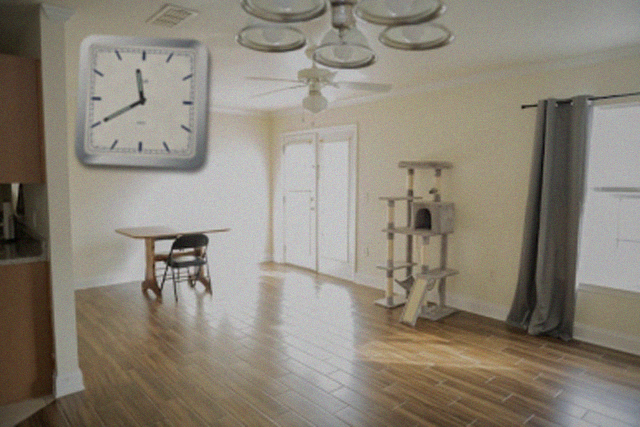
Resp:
h=11 m=40
